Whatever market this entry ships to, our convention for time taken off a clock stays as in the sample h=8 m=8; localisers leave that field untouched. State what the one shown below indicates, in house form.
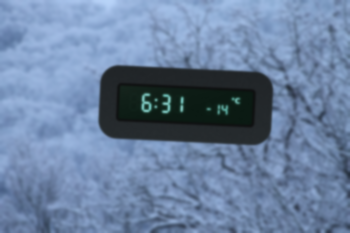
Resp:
h=6 m=31
